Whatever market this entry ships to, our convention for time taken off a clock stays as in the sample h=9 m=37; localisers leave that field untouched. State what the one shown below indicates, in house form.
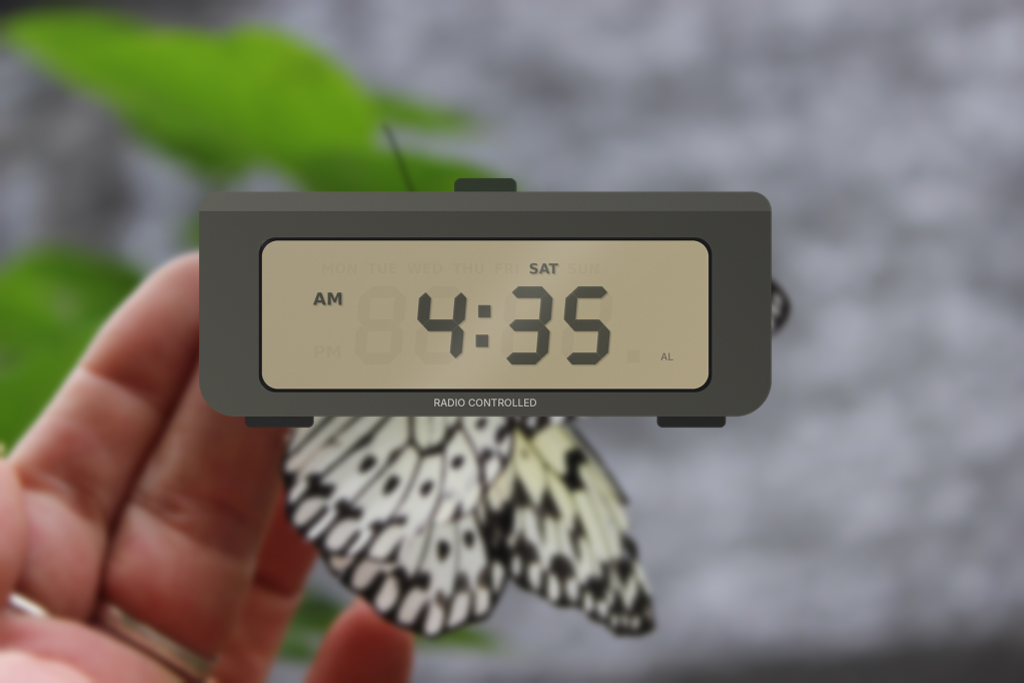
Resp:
h=4 m=35
